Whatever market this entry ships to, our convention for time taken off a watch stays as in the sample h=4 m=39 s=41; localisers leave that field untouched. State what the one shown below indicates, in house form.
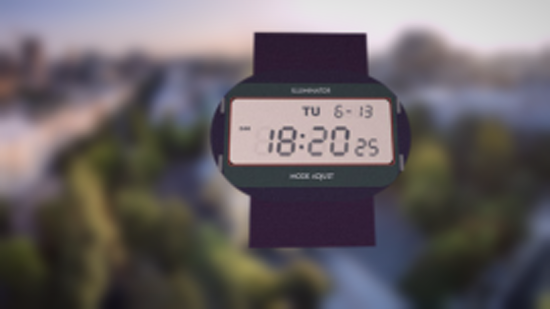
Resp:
h=18 m=20 s=25
